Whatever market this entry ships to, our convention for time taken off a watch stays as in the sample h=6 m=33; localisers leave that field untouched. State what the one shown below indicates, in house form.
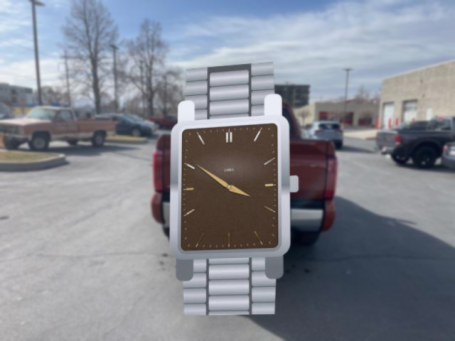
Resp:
h=3 m=51
